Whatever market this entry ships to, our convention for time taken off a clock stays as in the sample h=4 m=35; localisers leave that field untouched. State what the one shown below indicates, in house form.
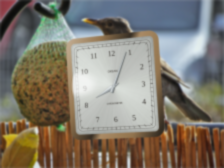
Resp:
h=8 m=4
